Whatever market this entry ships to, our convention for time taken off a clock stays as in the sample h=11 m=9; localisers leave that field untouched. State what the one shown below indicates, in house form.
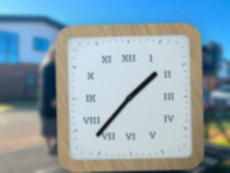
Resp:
h=1 m=37
